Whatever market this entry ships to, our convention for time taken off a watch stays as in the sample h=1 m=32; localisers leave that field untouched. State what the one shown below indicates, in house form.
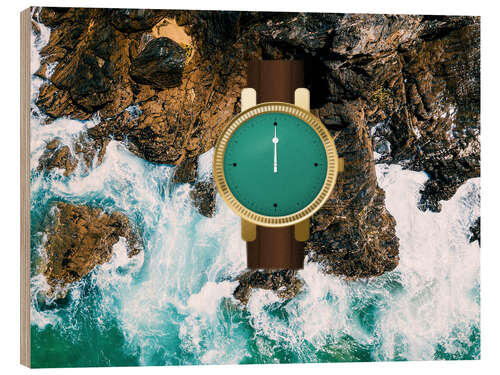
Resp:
h=12 m=0
